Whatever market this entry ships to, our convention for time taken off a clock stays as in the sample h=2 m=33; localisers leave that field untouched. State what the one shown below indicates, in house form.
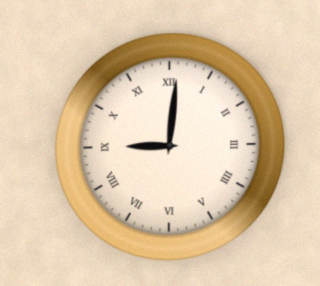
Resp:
h=9 m=1
